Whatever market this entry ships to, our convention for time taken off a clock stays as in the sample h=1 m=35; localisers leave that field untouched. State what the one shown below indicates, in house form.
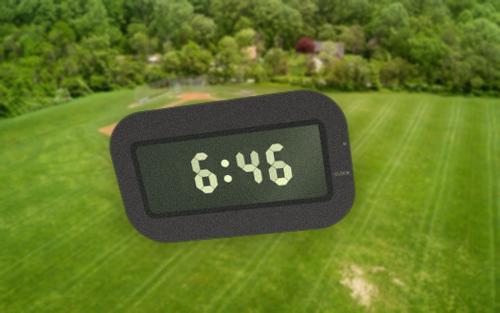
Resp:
h=6 m=46
